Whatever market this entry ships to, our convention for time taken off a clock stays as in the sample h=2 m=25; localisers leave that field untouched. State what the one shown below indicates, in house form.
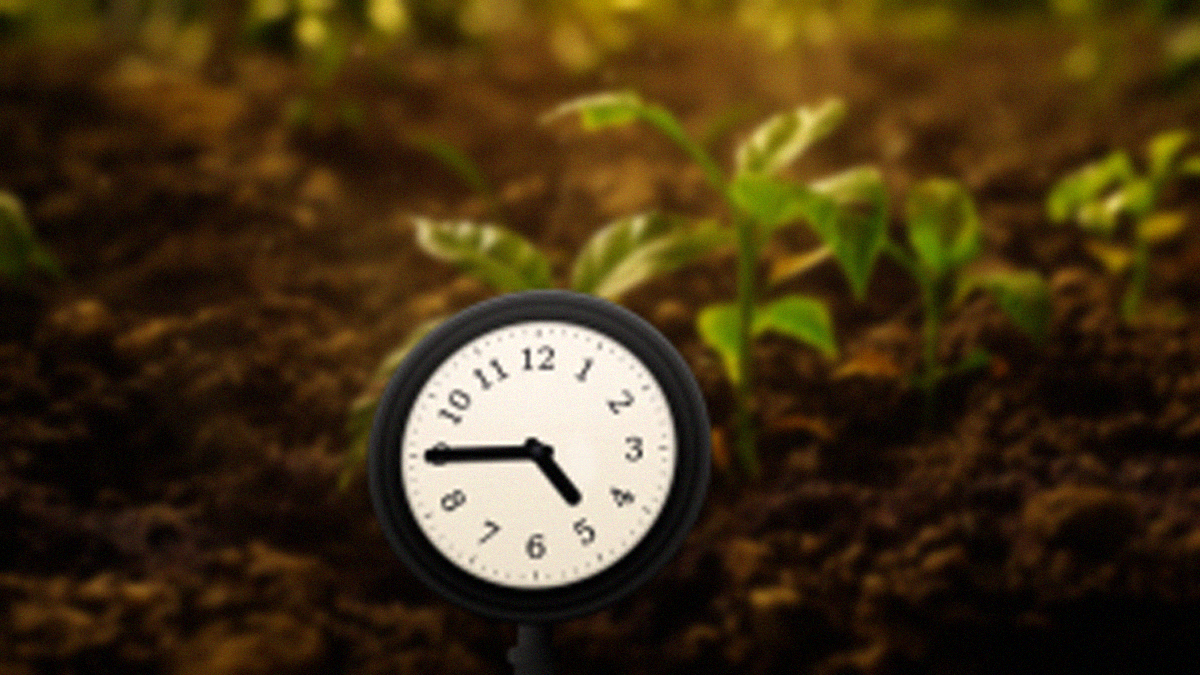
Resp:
h=4 m=45
